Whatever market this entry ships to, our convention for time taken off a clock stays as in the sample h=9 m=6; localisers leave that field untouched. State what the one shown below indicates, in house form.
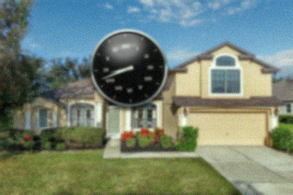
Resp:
h=8 m=42
